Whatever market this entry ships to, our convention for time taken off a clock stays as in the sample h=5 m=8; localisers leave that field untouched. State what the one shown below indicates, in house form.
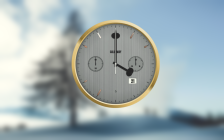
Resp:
h=4 m=0
